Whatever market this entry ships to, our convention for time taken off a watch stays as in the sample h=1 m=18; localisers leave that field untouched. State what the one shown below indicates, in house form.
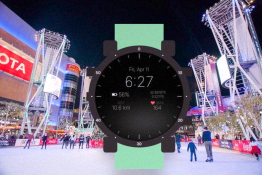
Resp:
h=6 m=27
